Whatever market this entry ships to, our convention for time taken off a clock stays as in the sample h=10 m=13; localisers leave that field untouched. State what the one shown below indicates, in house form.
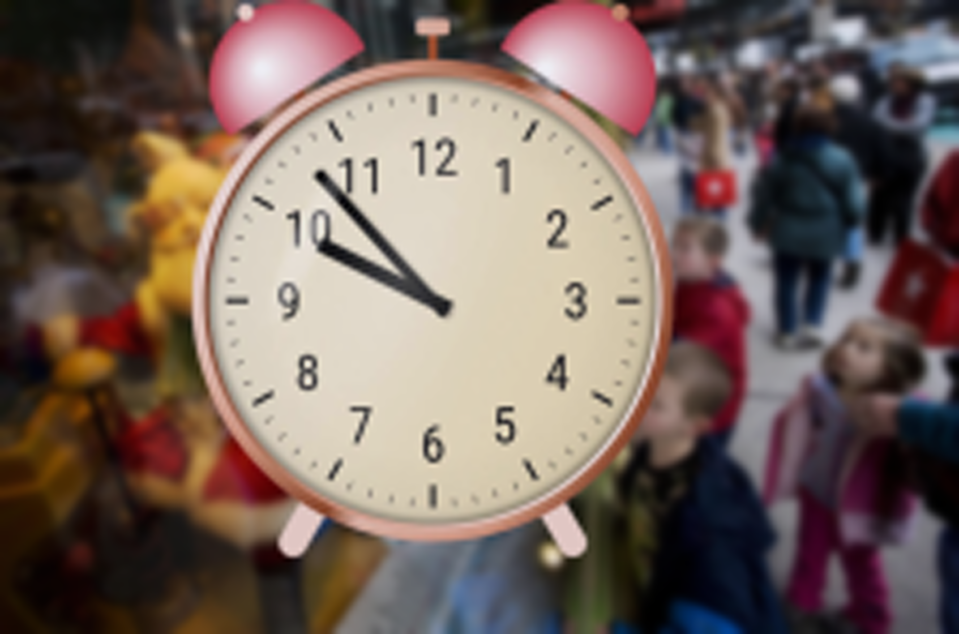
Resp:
h=9 m=53
